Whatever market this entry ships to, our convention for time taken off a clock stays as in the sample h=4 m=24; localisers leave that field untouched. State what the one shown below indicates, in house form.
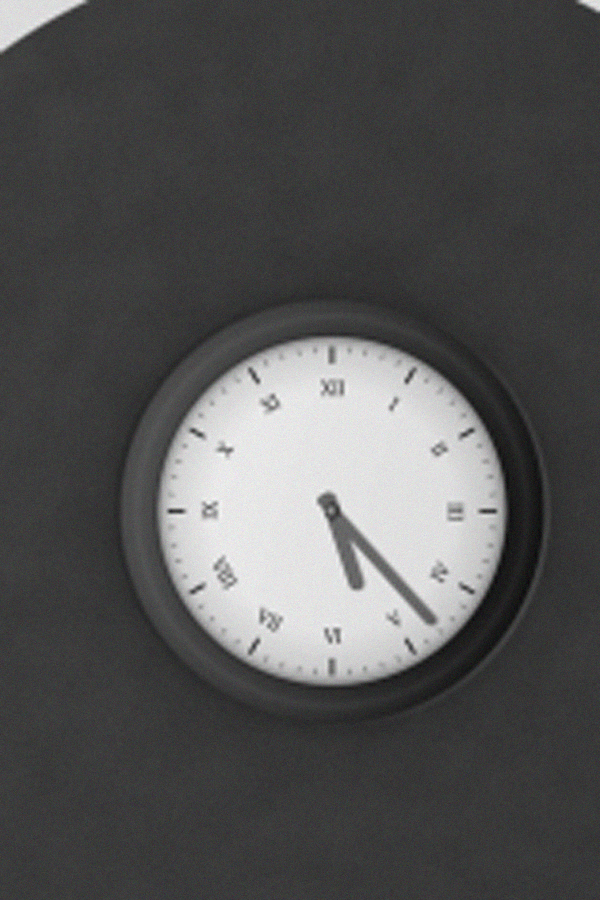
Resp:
h=5 m=23
